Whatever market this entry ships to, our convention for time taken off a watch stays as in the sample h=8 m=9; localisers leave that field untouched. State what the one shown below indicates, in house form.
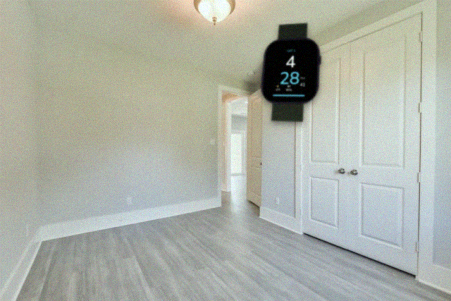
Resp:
h=4 m=28
